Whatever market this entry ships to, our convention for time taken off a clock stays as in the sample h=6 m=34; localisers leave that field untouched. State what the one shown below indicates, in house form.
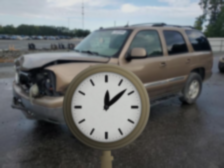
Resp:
h=12 m=8
